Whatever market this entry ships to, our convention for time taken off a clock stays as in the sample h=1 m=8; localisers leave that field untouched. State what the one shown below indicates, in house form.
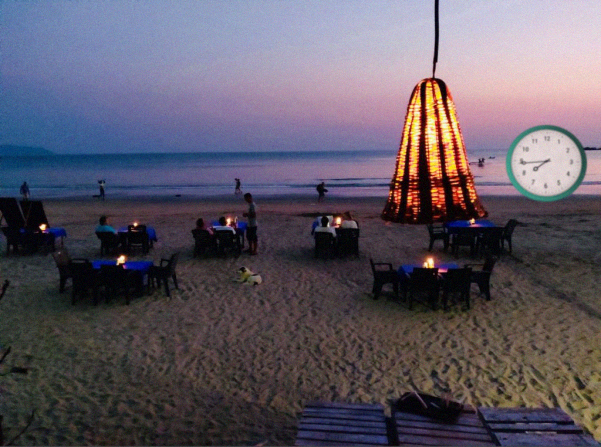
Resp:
h=7 m=44
